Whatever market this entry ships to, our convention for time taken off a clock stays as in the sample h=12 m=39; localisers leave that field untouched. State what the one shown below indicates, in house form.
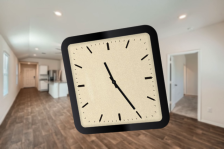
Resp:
h=11 m=25
